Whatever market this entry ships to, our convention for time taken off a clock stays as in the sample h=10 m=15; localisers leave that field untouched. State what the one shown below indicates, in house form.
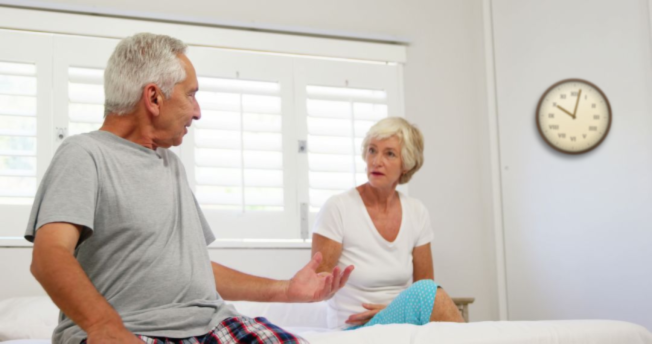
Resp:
h=10 m=2
